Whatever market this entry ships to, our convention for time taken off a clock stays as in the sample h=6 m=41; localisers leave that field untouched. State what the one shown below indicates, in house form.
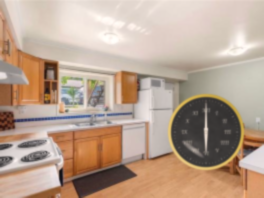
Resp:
h=6 m=0
